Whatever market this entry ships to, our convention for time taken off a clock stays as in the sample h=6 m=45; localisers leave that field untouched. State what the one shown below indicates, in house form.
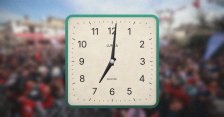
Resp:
h=7 m=1
